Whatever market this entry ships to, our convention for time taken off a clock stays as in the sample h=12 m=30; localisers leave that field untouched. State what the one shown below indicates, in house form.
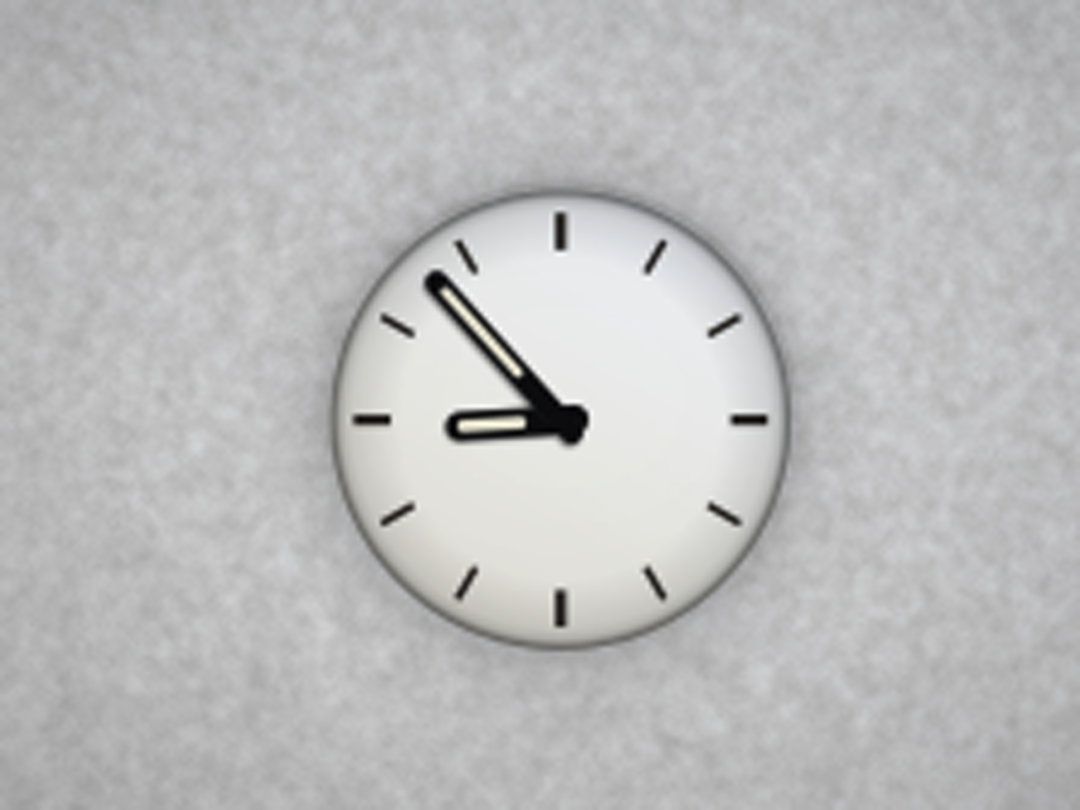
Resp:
h=8 m=53
